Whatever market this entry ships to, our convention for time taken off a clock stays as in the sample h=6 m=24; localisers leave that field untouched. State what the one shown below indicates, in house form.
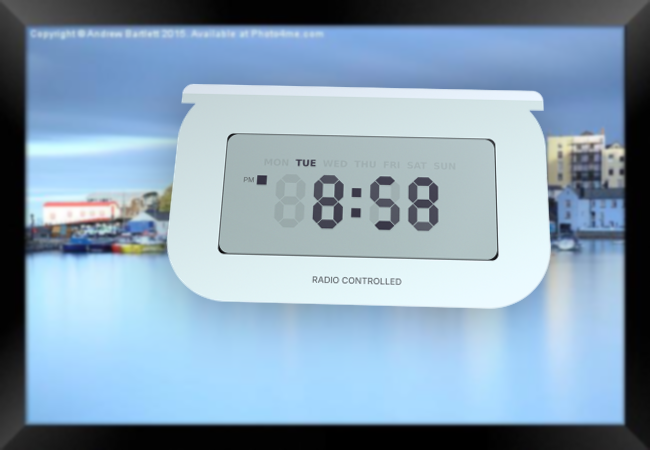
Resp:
h=8 m=58
